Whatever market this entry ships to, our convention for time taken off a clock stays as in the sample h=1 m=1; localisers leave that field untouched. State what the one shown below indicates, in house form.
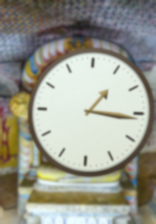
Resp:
h=1 m=16
